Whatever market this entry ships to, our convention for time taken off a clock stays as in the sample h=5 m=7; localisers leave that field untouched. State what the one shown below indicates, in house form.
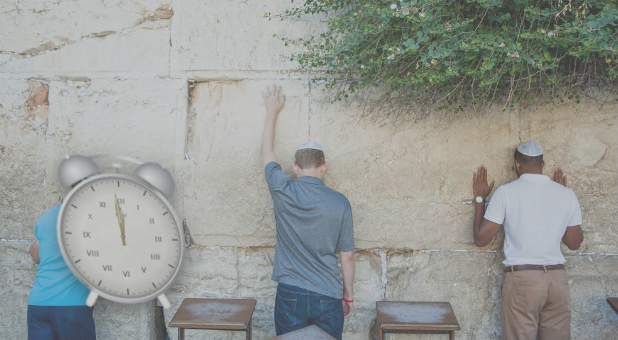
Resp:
h=11 m=59
